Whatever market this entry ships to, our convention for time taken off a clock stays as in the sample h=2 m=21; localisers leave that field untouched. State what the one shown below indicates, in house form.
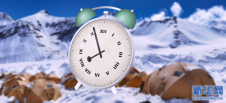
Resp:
h=7 m=56
